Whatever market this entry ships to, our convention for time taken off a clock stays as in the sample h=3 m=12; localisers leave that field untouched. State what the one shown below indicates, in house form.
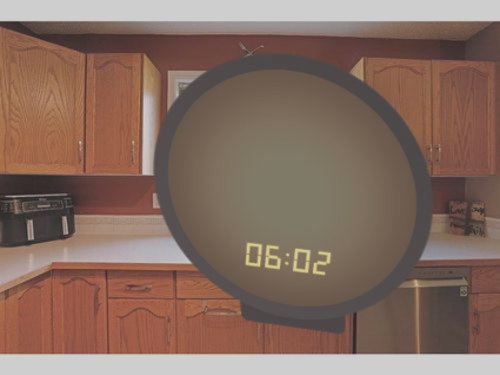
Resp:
h=6 m=2
